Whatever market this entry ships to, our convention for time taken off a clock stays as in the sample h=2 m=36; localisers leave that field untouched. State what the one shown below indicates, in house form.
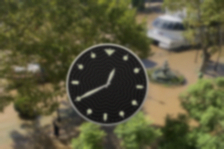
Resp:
h=12 m=40
